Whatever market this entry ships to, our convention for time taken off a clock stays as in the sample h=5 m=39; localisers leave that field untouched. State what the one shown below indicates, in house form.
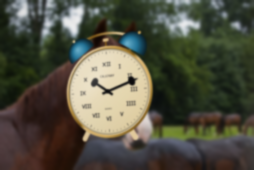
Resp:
h=10 m=12
